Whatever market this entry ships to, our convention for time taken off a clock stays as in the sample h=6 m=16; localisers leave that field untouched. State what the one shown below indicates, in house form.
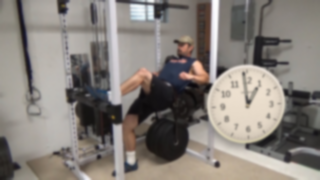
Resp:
h=12 m=59
